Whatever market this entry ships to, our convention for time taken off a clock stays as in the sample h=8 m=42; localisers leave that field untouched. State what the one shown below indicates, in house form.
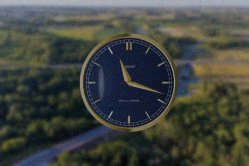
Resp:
h=11 m=18
